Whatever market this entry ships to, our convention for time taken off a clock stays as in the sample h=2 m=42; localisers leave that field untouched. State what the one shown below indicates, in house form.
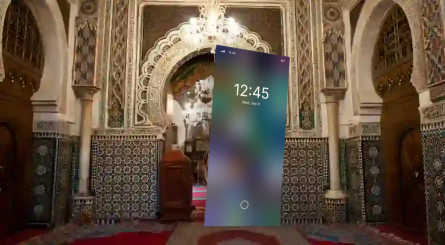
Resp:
h=12 m=45
